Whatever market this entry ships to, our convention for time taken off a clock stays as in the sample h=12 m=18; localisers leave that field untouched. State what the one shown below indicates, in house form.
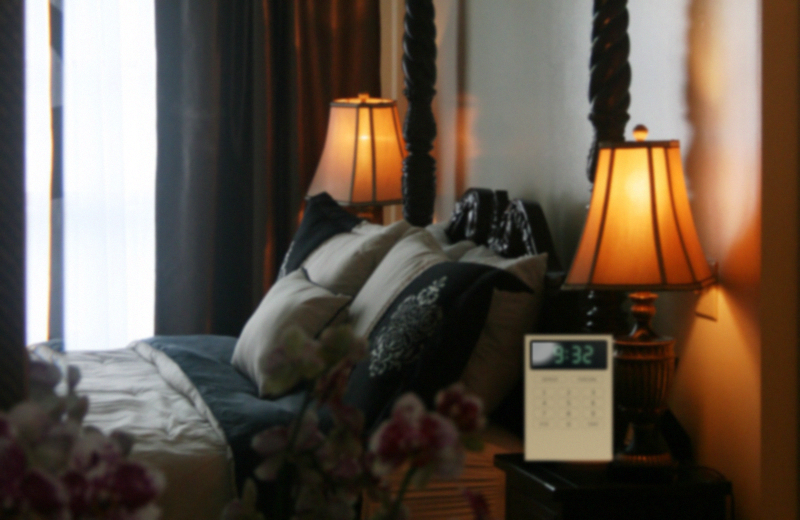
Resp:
h=9 m=32
